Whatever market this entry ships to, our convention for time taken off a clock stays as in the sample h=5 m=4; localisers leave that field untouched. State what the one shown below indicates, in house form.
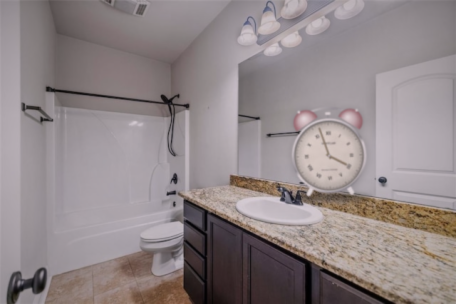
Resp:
h=3 m=57
